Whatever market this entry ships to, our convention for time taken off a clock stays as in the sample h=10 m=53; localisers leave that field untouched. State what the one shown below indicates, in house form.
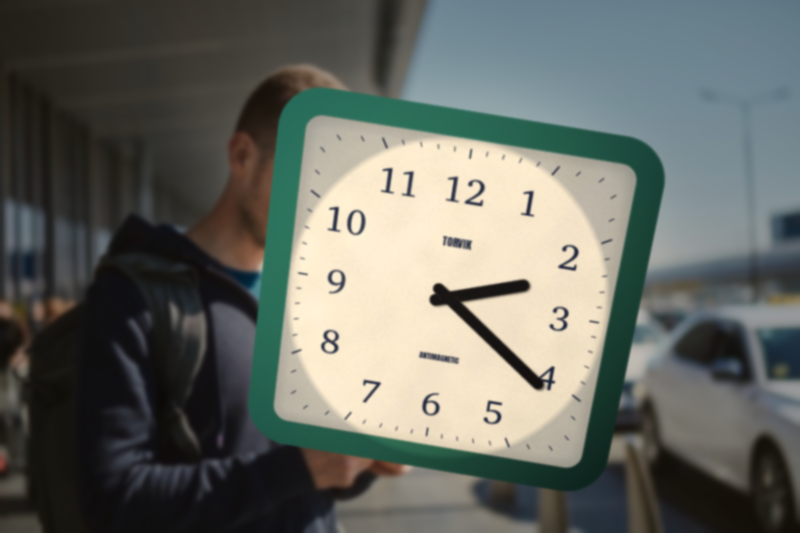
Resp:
h=2 m=21
